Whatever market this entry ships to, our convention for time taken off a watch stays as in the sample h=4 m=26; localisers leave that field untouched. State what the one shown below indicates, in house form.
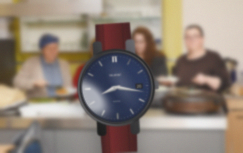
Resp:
h=8 m=17
